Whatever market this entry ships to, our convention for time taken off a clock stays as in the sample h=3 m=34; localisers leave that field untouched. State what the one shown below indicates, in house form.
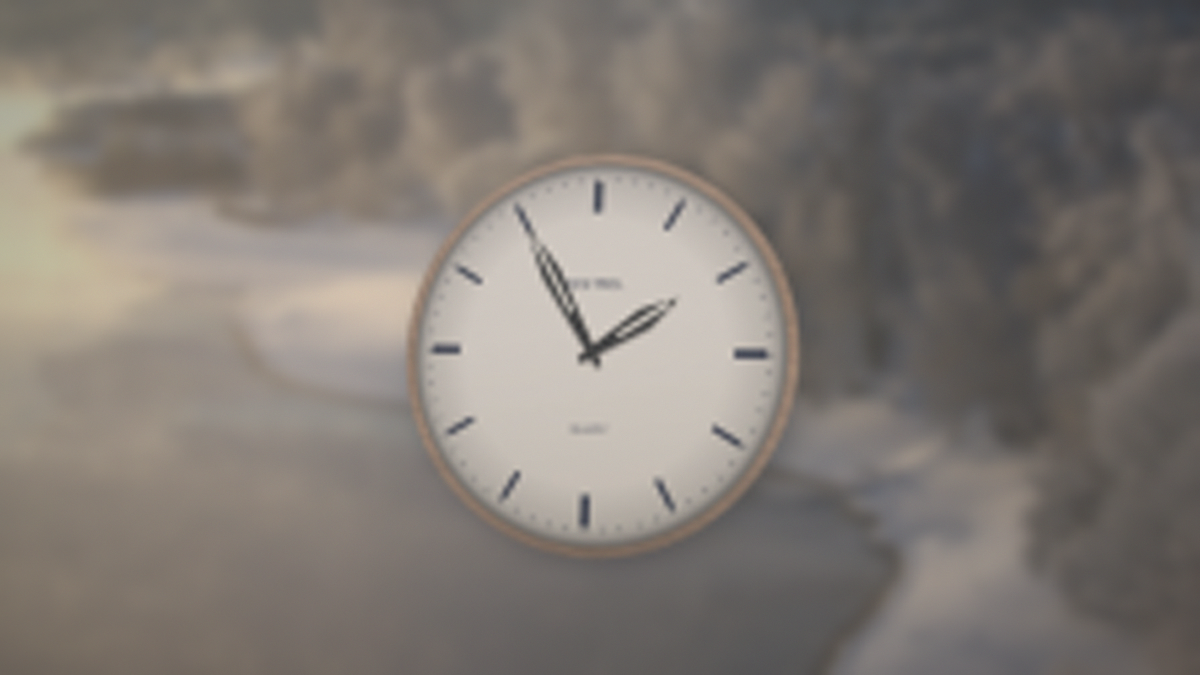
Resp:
h=1 m=55
